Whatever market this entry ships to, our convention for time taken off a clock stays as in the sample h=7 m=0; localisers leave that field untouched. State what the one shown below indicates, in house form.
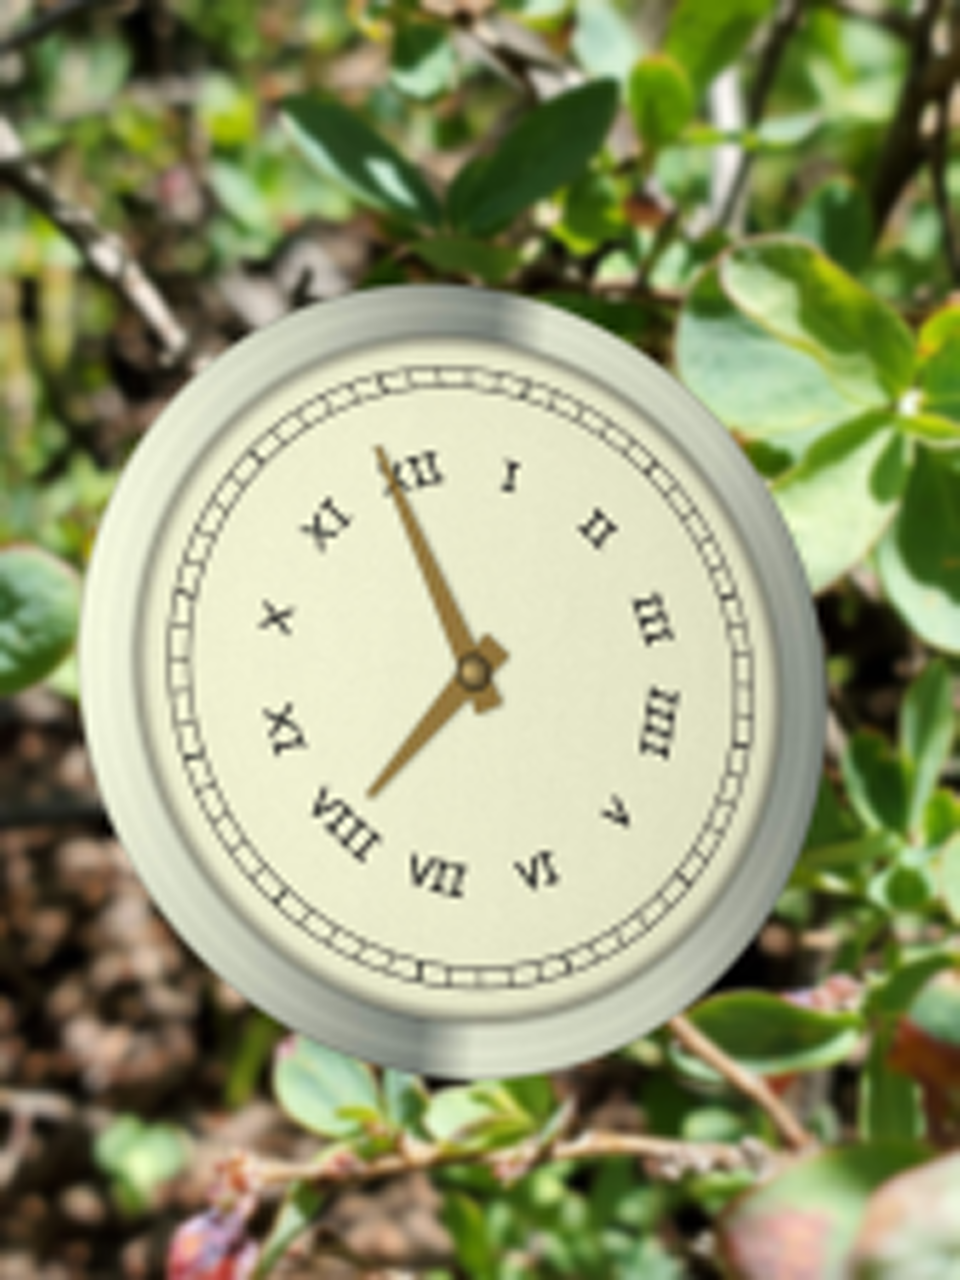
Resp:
h=7 m=59
